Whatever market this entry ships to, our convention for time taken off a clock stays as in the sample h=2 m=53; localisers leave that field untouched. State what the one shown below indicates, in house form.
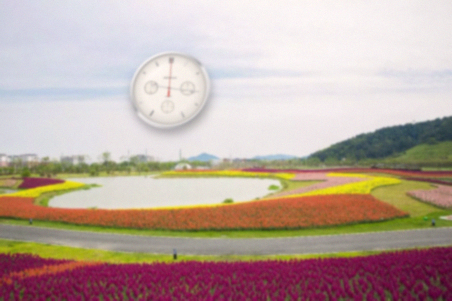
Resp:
h=9 m=16
